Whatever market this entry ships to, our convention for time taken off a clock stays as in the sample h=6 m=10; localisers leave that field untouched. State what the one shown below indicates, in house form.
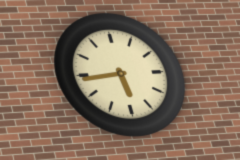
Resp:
h=5 m=44
